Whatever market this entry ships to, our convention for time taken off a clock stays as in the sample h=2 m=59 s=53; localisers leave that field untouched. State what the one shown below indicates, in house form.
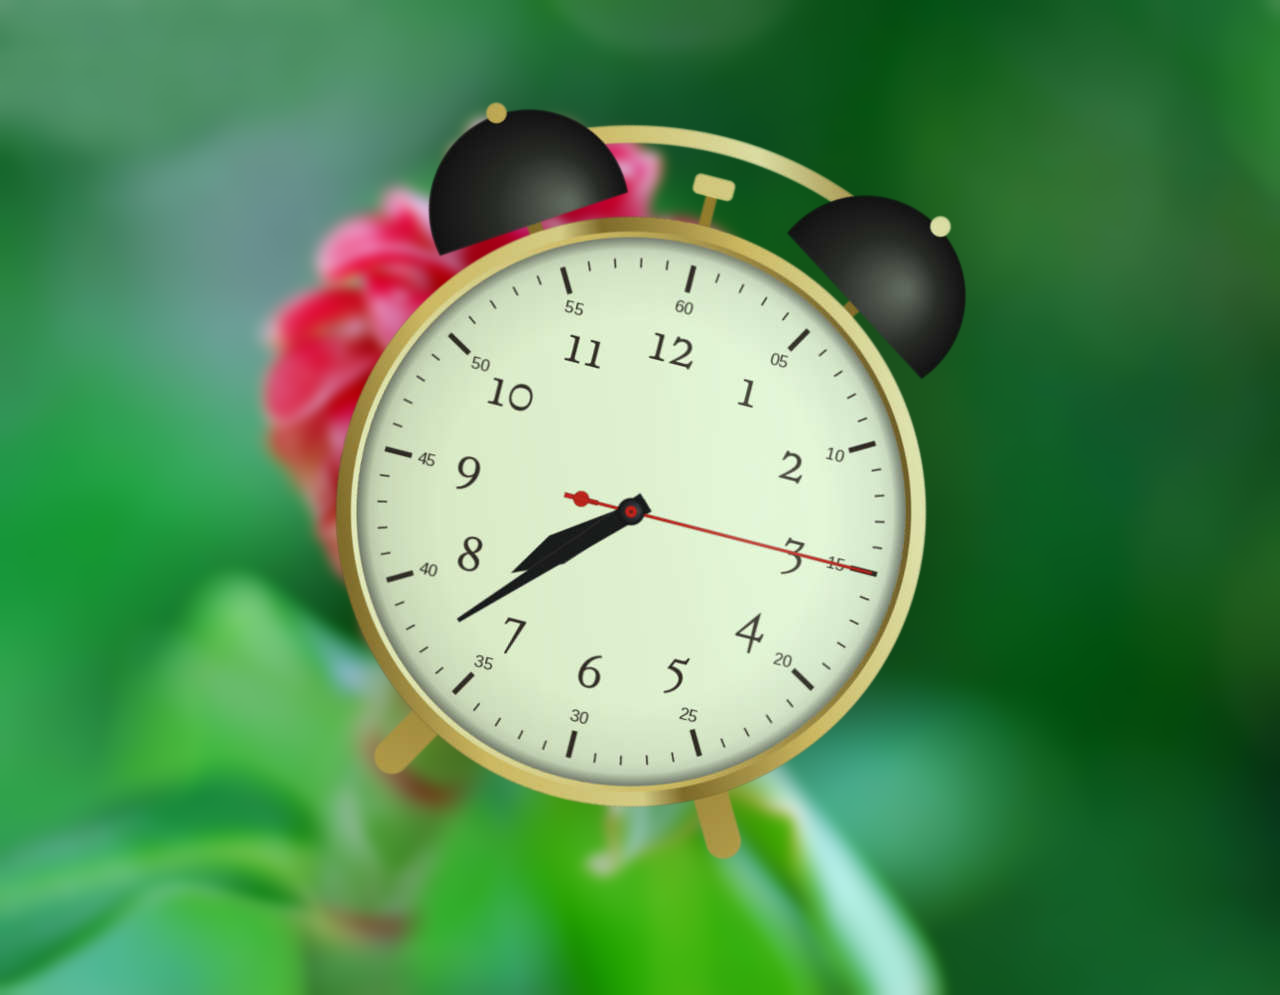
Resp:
h=7 m=37 s=15
